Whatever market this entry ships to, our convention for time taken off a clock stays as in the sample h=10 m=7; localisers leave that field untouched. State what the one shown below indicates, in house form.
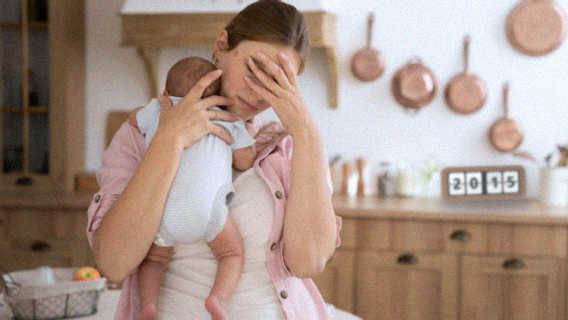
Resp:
h=20 m=15
